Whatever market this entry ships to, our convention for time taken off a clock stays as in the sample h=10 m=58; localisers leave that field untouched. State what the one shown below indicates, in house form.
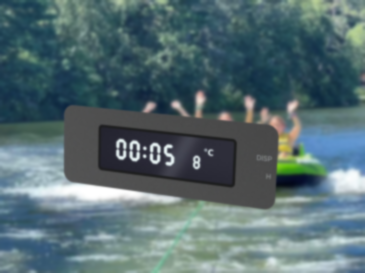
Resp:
h=0 m=5
